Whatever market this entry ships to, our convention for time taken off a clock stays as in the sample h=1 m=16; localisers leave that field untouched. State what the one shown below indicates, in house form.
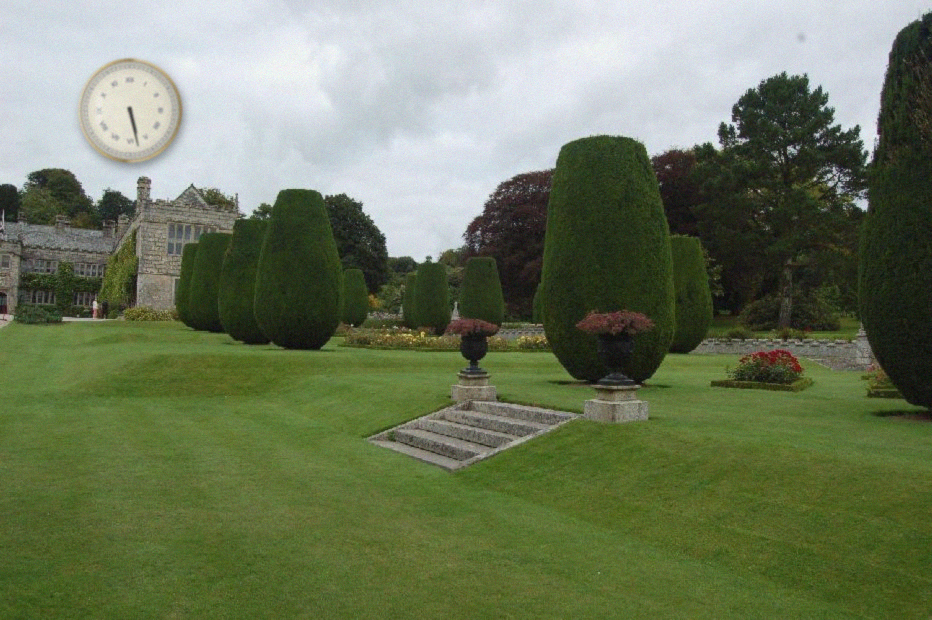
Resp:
h=5 m=28
